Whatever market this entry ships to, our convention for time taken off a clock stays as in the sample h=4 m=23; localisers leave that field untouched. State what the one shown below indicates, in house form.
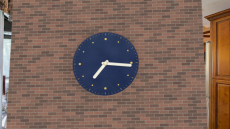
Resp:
h=7 m=16
